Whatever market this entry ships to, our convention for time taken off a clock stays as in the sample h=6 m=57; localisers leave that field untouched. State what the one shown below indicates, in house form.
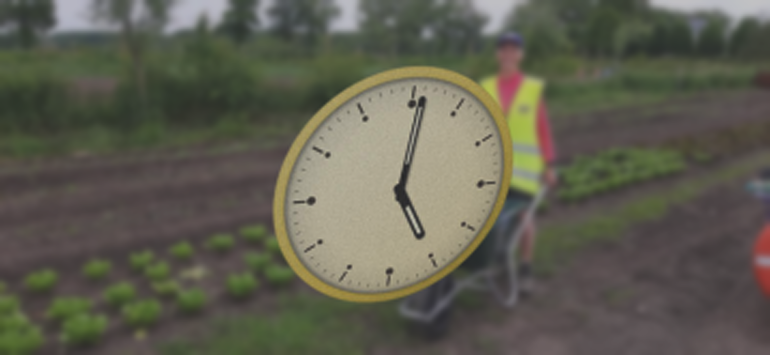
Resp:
h=5 m=1
